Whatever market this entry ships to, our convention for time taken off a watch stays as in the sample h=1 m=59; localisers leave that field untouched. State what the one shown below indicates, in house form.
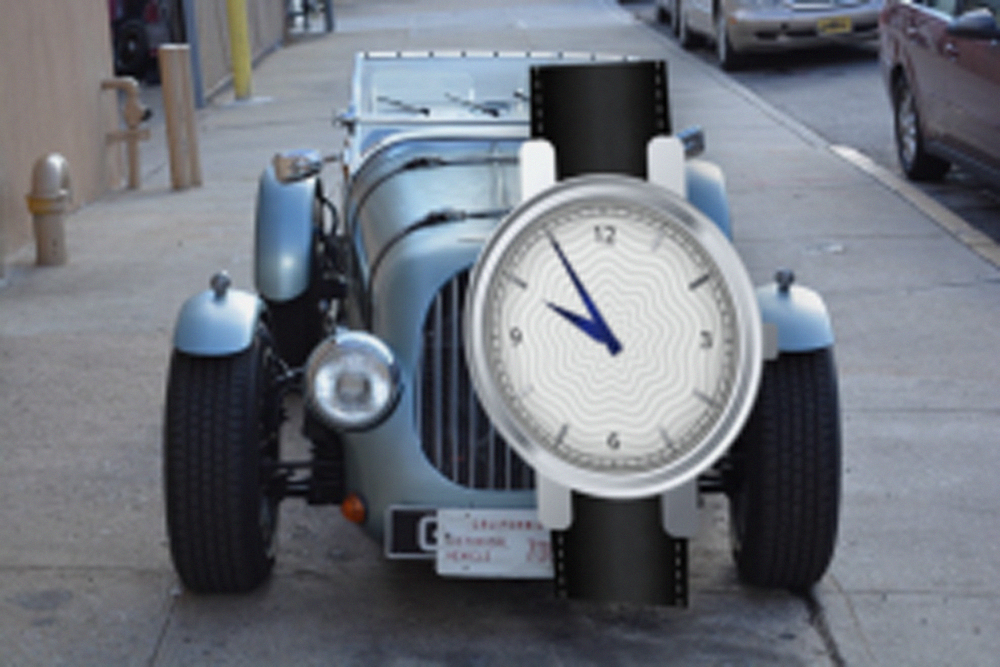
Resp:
h=9 m=55
